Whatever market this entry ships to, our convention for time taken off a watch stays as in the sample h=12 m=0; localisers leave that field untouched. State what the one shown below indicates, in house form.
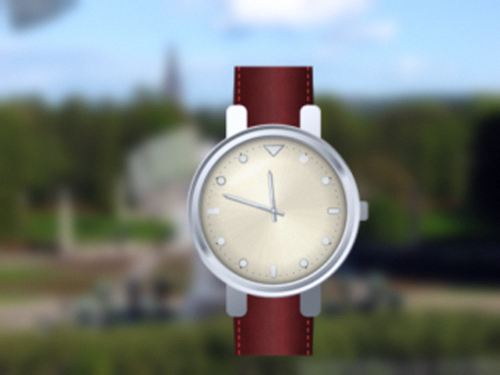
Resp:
h=11 m=48
